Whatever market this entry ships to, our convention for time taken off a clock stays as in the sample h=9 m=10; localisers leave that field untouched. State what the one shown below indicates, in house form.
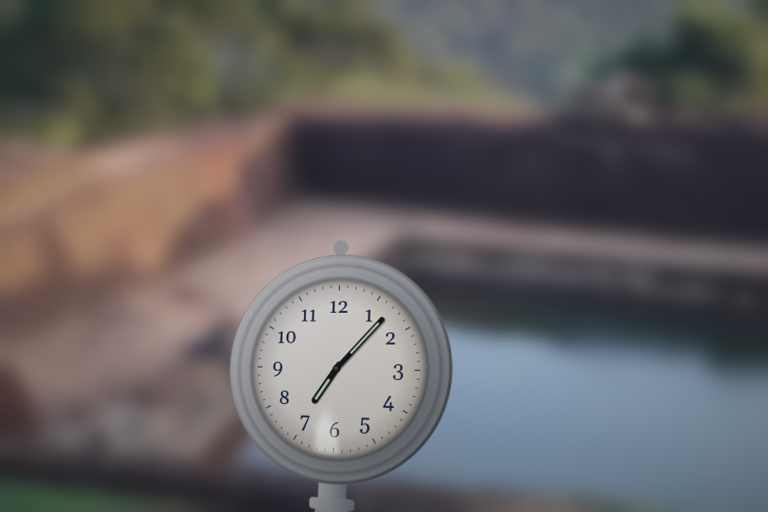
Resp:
h=7 m=7
